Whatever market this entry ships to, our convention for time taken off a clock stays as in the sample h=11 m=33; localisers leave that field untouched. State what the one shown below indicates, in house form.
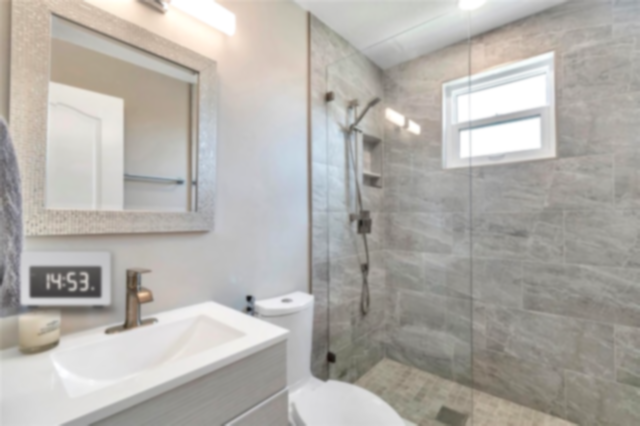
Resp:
h=14 m=53
